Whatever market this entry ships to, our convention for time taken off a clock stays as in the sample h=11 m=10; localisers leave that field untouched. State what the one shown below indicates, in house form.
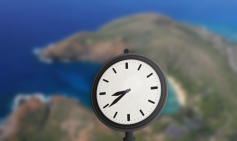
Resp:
h=8 m=39
